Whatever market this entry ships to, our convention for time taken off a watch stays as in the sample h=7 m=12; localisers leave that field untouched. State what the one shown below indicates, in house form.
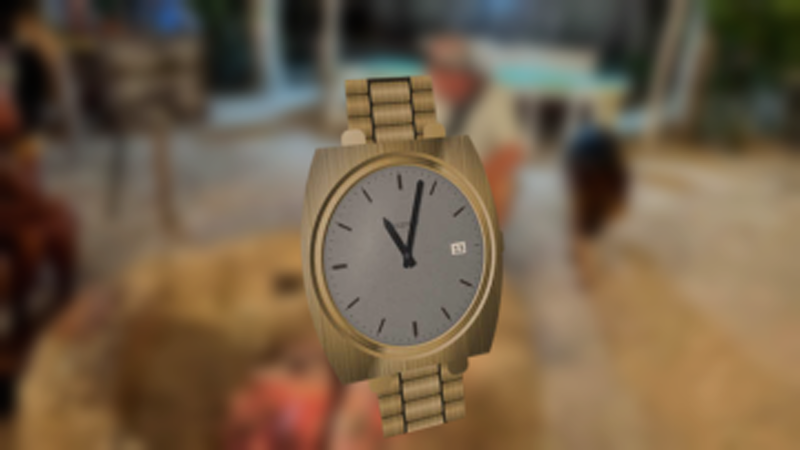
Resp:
h=11 m=3
